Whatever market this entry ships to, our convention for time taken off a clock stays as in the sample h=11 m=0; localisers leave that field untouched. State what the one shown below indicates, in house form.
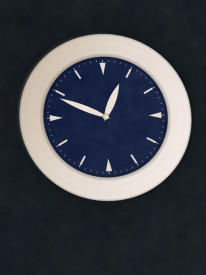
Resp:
h=12 m=49
